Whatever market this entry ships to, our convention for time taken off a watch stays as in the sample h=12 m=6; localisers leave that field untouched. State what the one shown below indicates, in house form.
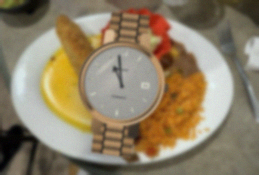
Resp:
h=10 m=58
